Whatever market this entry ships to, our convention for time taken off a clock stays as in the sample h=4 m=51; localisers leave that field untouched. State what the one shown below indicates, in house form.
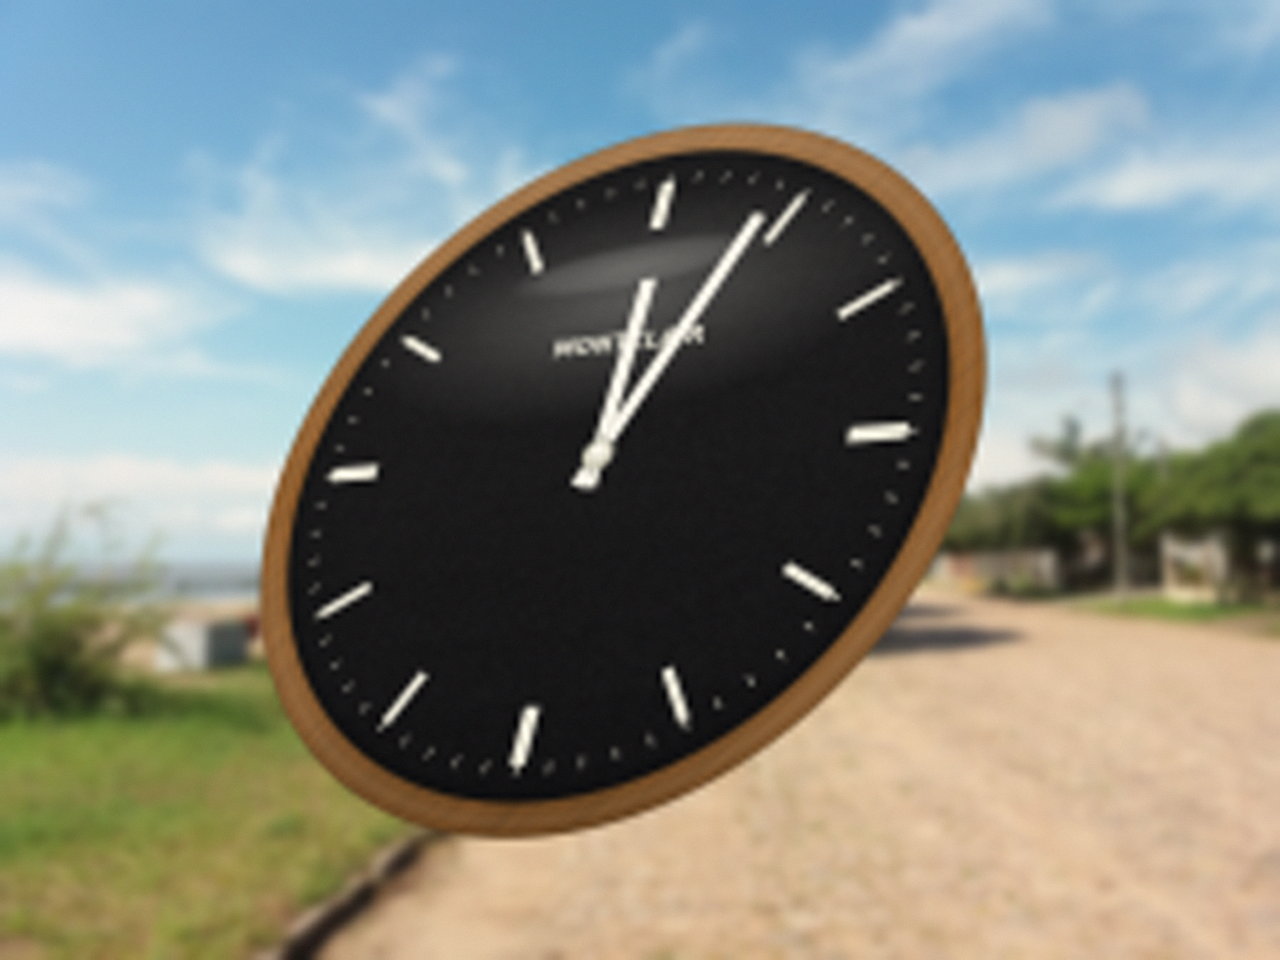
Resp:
h=12 m=4
